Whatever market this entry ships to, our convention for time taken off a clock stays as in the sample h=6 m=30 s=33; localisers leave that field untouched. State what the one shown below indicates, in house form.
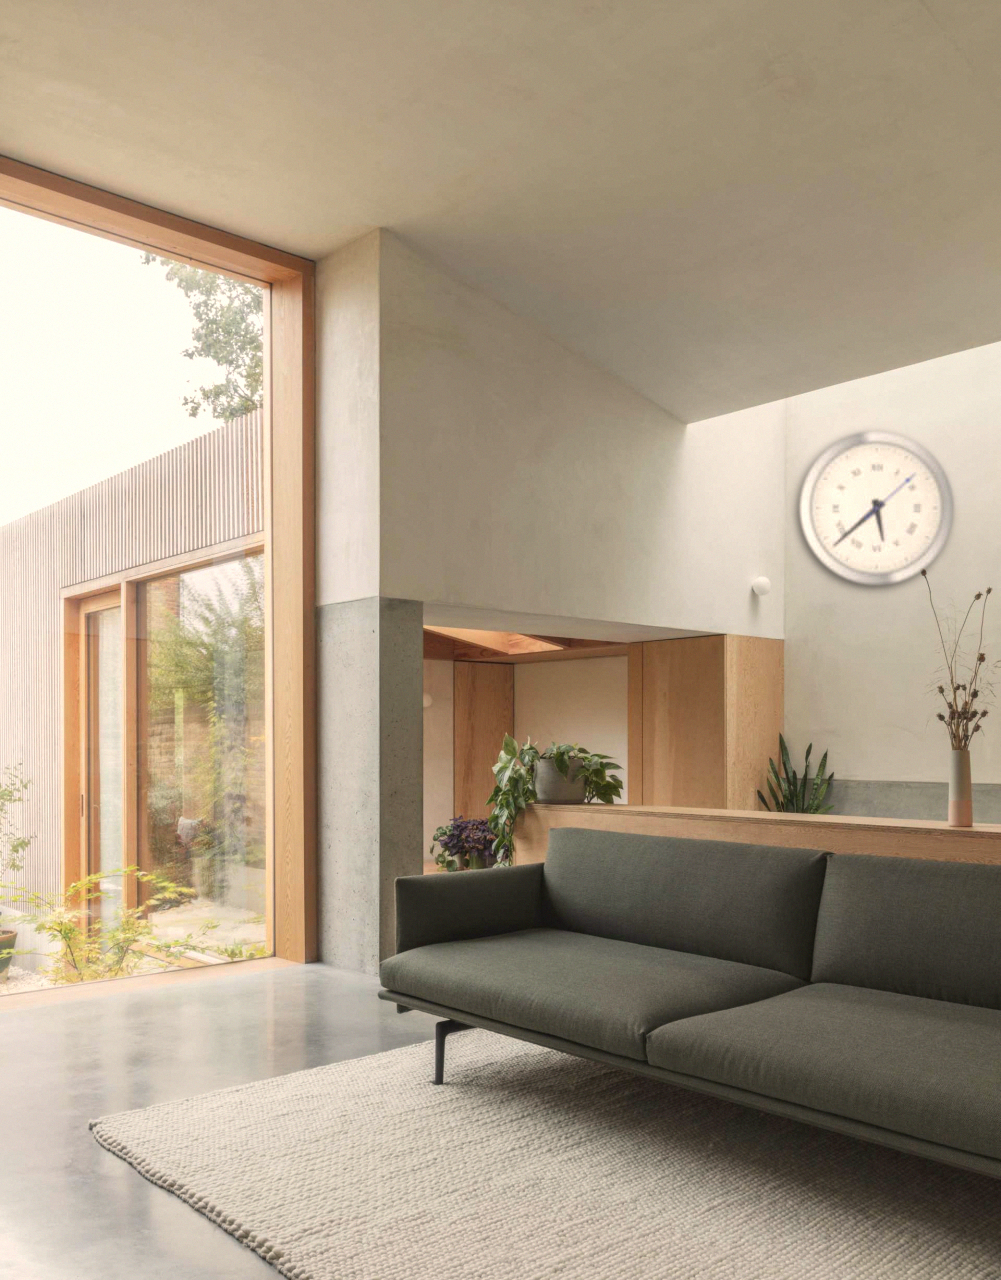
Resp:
h=5 m=38 s=8
